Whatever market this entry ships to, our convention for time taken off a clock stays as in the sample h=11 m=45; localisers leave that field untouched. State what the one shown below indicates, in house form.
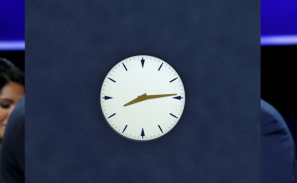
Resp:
h=8 m=14
